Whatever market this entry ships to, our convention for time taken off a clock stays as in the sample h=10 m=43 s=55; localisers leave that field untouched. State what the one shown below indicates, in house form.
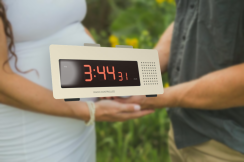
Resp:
h=3 m=44 s=31
